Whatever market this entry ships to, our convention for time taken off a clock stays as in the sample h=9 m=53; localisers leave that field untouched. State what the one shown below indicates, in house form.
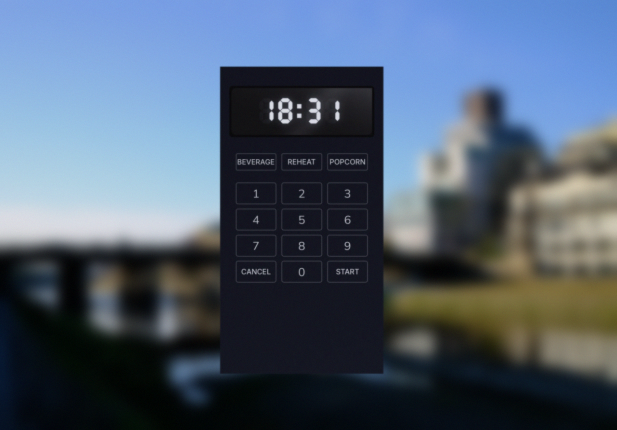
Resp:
h=18 m=31
